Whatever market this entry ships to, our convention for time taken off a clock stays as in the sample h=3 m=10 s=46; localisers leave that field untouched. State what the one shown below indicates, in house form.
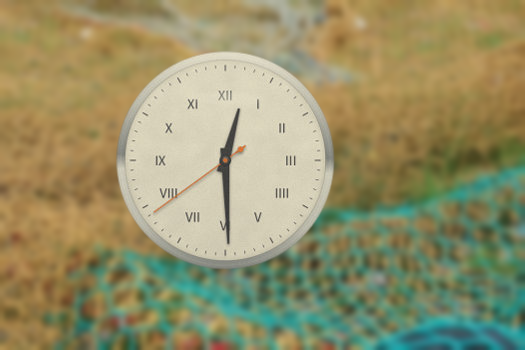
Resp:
h=12 m=29 s=39
